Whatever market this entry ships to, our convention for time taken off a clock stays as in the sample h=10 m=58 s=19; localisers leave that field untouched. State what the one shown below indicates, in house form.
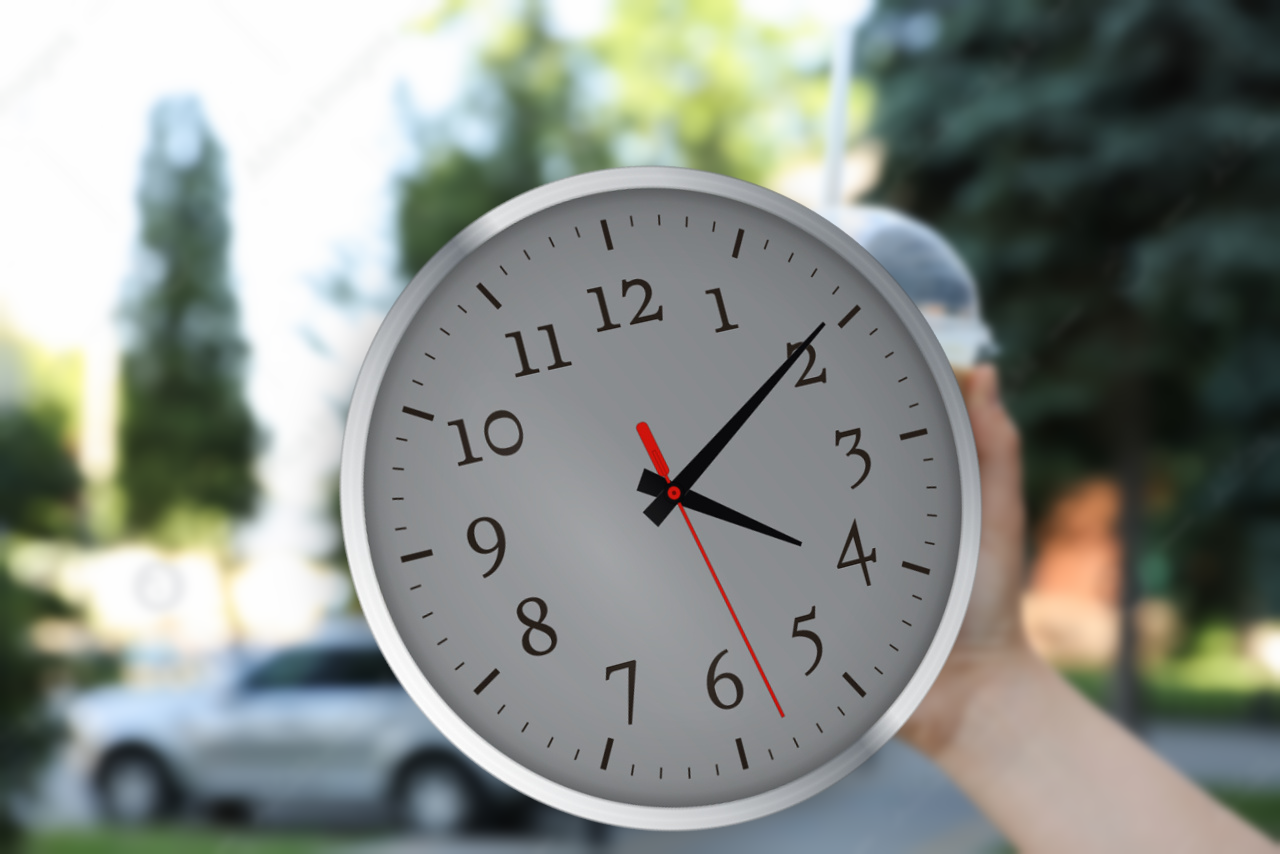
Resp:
h=4 m=9 s=28
